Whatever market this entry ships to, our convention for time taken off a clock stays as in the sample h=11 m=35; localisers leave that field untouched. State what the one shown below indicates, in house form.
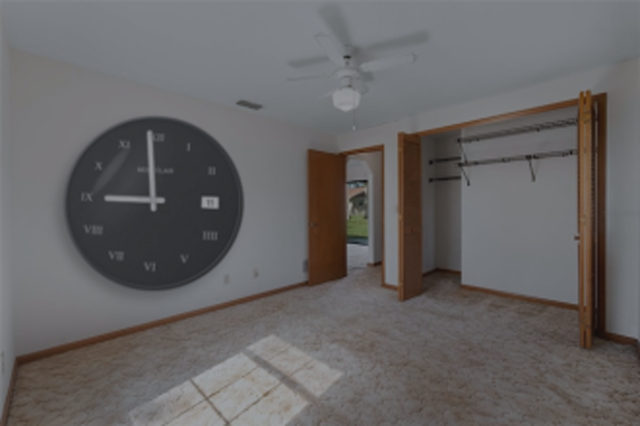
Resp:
h=8 m=59
